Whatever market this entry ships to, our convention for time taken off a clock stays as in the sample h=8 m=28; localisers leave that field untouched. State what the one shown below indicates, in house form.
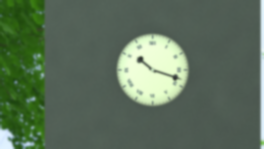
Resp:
h=10 m=18
